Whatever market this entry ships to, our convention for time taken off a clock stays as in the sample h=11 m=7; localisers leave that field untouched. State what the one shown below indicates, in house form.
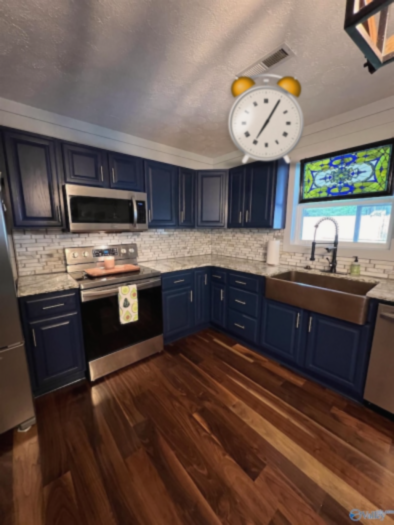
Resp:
h=7 m=5
